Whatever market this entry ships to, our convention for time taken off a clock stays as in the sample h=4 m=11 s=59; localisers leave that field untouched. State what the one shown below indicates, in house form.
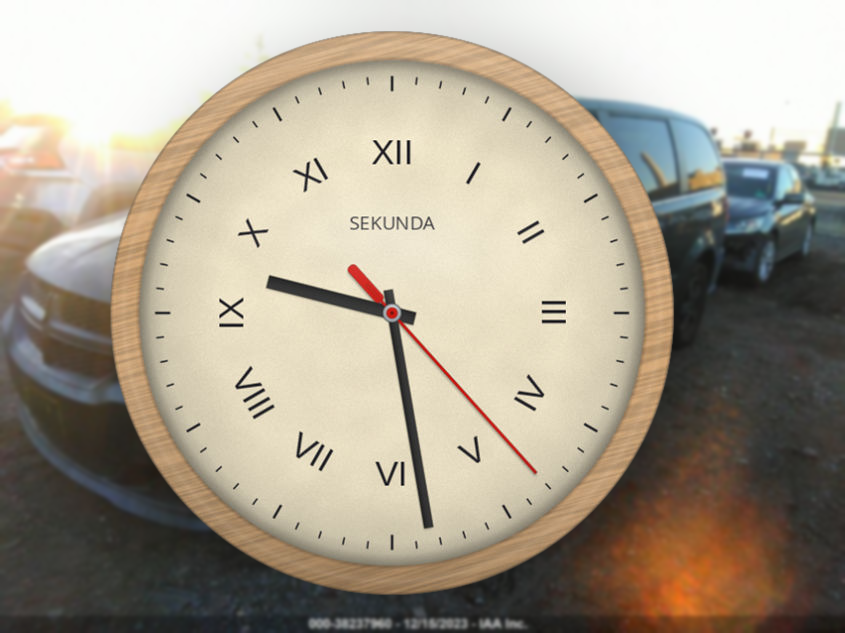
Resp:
h=9 m=28 s=23
